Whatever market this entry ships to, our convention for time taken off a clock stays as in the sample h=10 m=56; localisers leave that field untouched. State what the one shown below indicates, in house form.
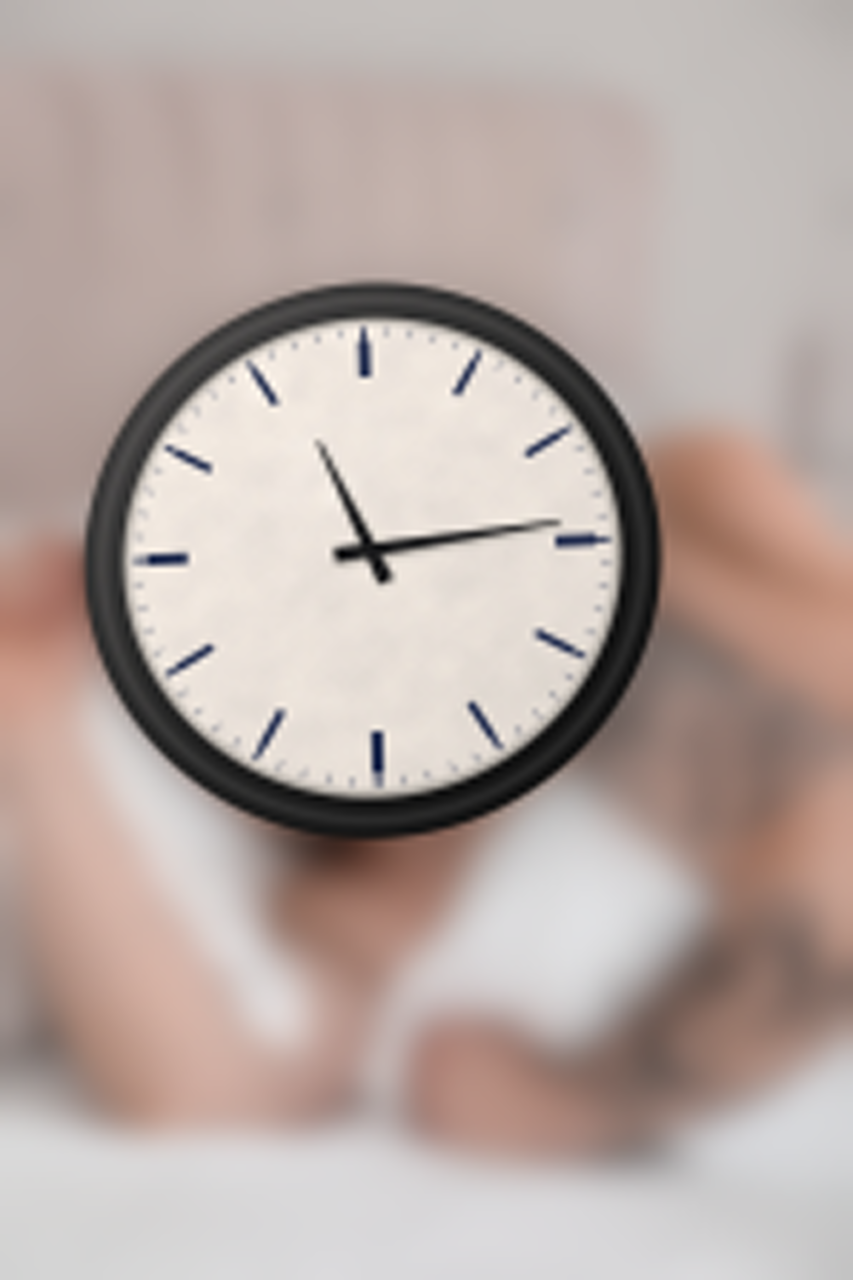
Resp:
h=11 m=14
